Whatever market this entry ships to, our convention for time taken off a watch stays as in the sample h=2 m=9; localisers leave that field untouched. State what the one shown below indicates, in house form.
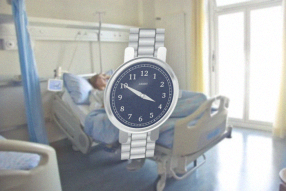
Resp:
h=3 m=50
